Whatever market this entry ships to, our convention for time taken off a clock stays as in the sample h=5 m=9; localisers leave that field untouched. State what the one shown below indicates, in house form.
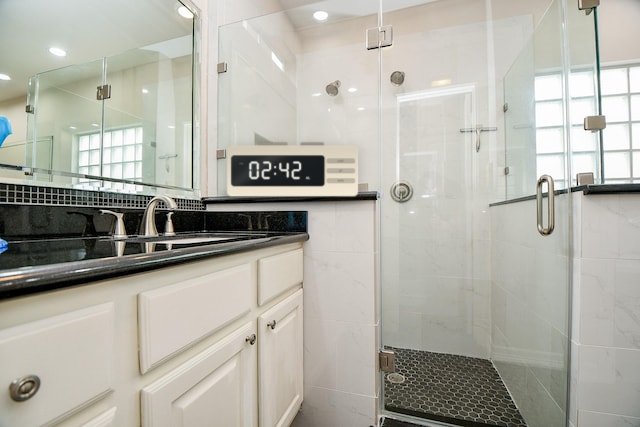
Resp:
h=2 m=42
